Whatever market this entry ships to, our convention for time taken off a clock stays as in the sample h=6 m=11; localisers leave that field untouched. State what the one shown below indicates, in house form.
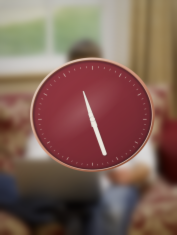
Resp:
h=11 m=27
